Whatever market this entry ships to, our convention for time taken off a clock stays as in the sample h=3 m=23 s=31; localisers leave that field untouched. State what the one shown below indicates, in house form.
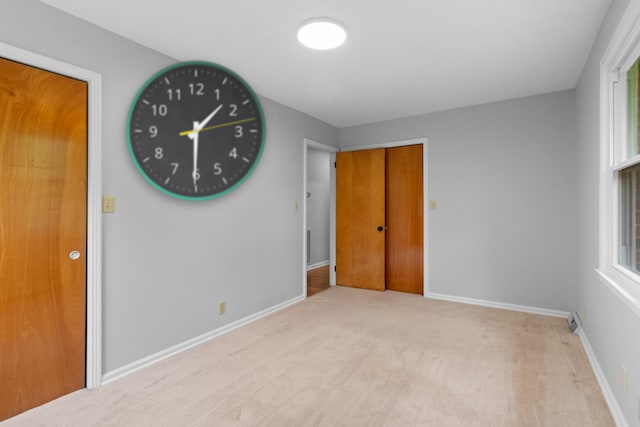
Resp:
h=1 m=30 s=13
